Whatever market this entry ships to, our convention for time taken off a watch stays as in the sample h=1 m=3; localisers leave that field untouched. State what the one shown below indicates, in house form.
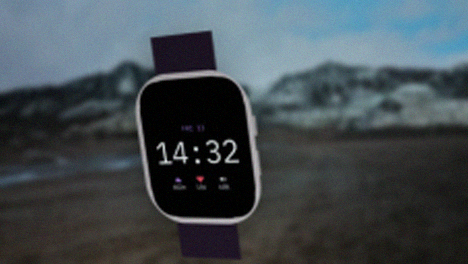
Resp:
h=14 m=32
